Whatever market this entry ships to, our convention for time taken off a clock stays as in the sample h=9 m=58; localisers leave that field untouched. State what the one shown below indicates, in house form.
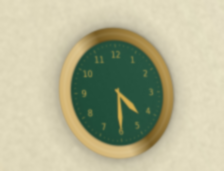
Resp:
h=4 m=30
